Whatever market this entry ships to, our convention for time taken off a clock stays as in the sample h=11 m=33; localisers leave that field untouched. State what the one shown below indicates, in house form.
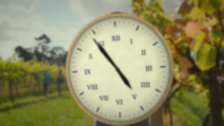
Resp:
h=4 m=54
